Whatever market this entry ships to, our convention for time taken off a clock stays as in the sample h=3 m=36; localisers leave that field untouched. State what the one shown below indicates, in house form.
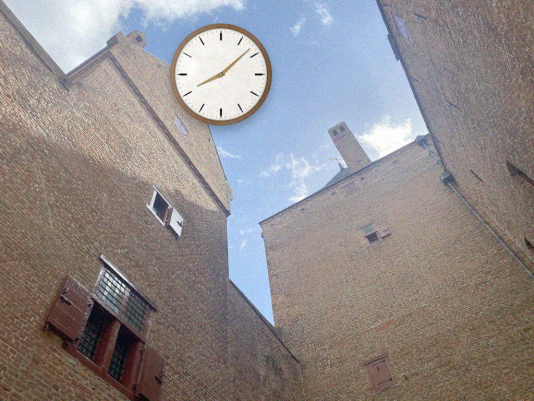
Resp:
h=8 m=8
